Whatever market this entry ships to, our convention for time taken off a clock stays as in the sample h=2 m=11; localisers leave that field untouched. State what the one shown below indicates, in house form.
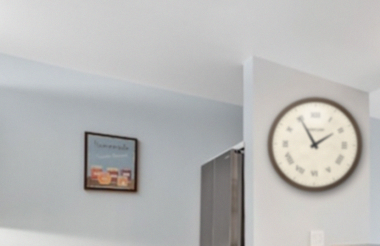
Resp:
h=1 m=55
